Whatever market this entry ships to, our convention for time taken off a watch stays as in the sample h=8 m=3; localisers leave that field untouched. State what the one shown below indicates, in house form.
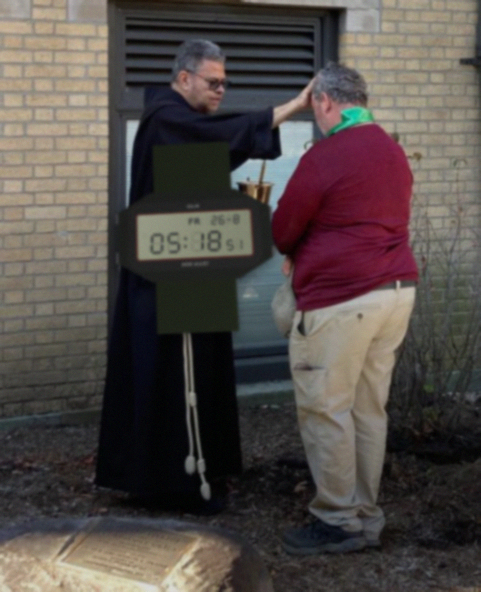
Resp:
h=5 m=18
